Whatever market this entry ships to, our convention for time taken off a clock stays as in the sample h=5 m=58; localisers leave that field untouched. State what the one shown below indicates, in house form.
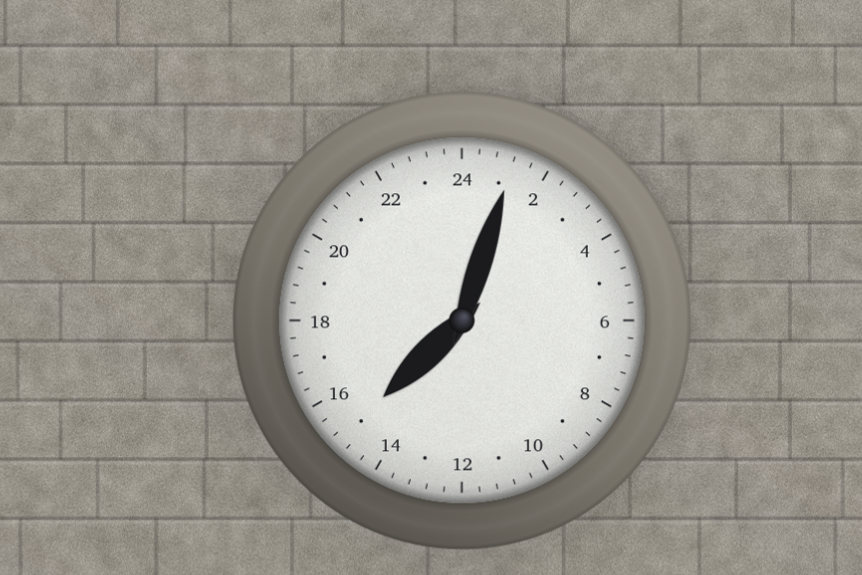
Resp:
h=15 m=3
